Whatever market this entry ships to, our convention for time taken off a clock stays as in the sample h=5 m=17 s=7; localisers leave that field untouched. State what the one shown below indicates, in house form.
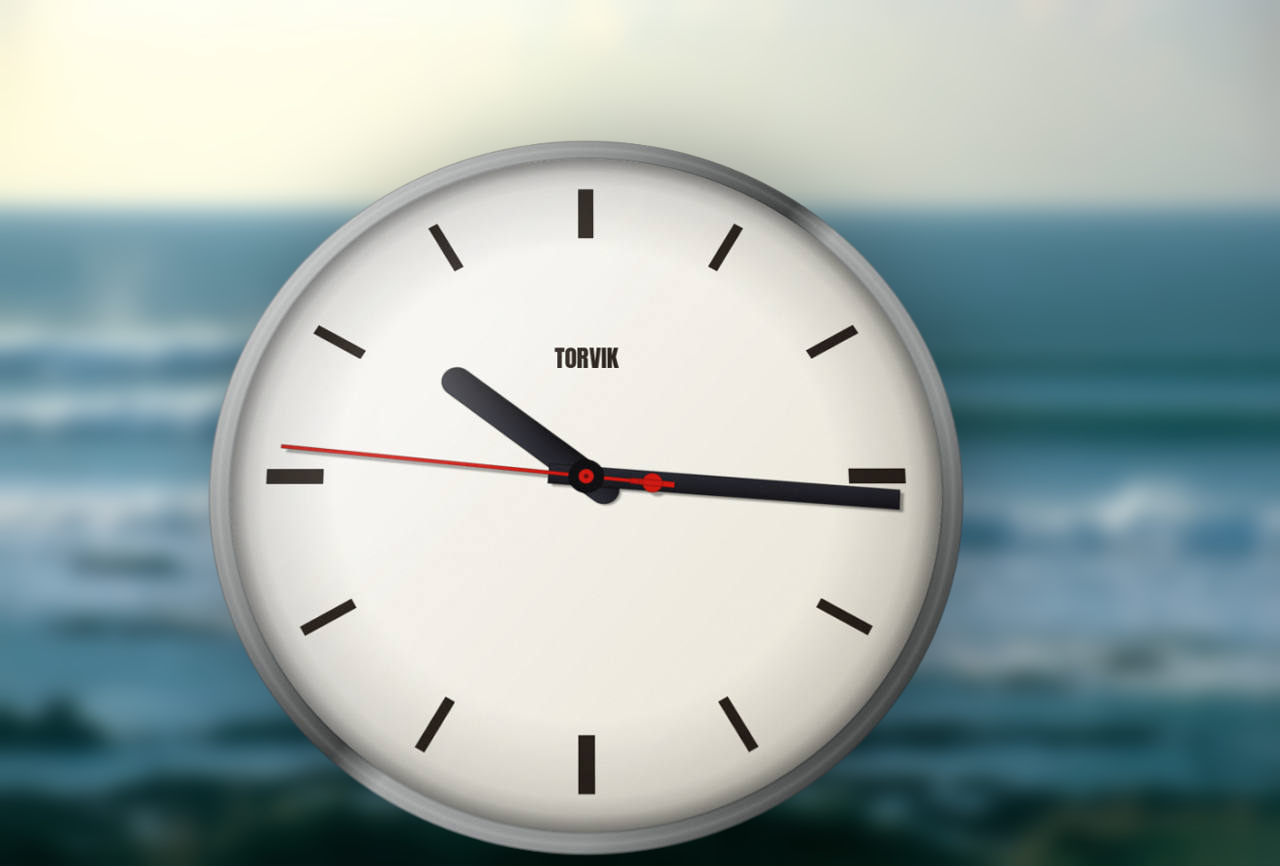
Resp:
h=10 m=15 s=46
